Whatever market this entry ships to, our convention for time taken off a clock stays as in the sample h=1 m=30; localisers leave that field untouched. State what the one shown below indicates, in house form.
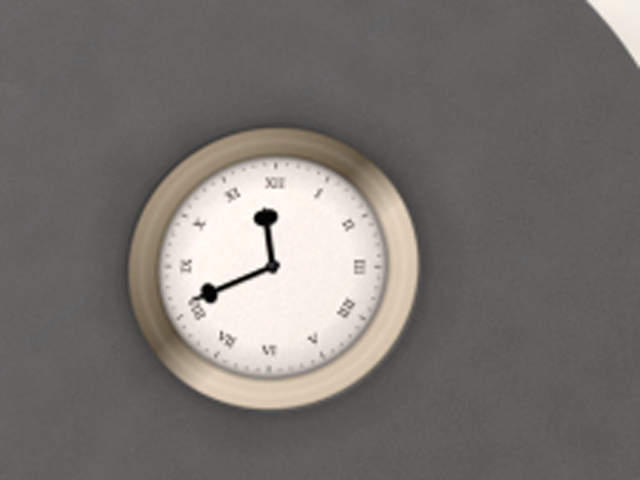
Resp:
h=11 m=41
